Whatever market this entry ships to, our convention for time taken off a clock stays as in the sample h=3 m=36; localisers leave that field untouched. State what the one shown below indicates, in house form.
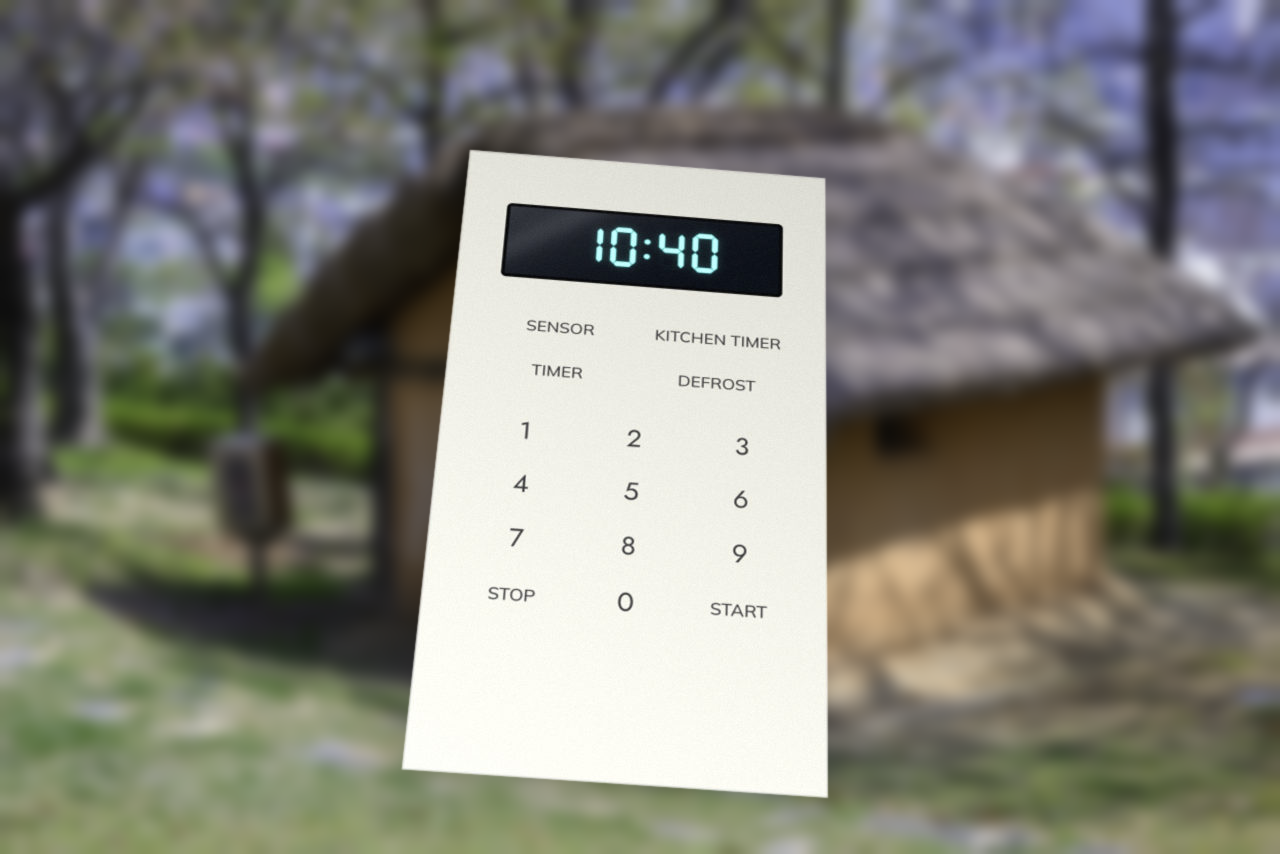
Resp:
h=10 m=40
